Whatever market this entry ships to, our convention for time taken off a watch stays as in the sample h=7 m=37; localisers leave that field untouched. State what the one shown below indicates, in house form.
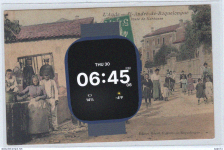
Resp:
h=6 m=45
